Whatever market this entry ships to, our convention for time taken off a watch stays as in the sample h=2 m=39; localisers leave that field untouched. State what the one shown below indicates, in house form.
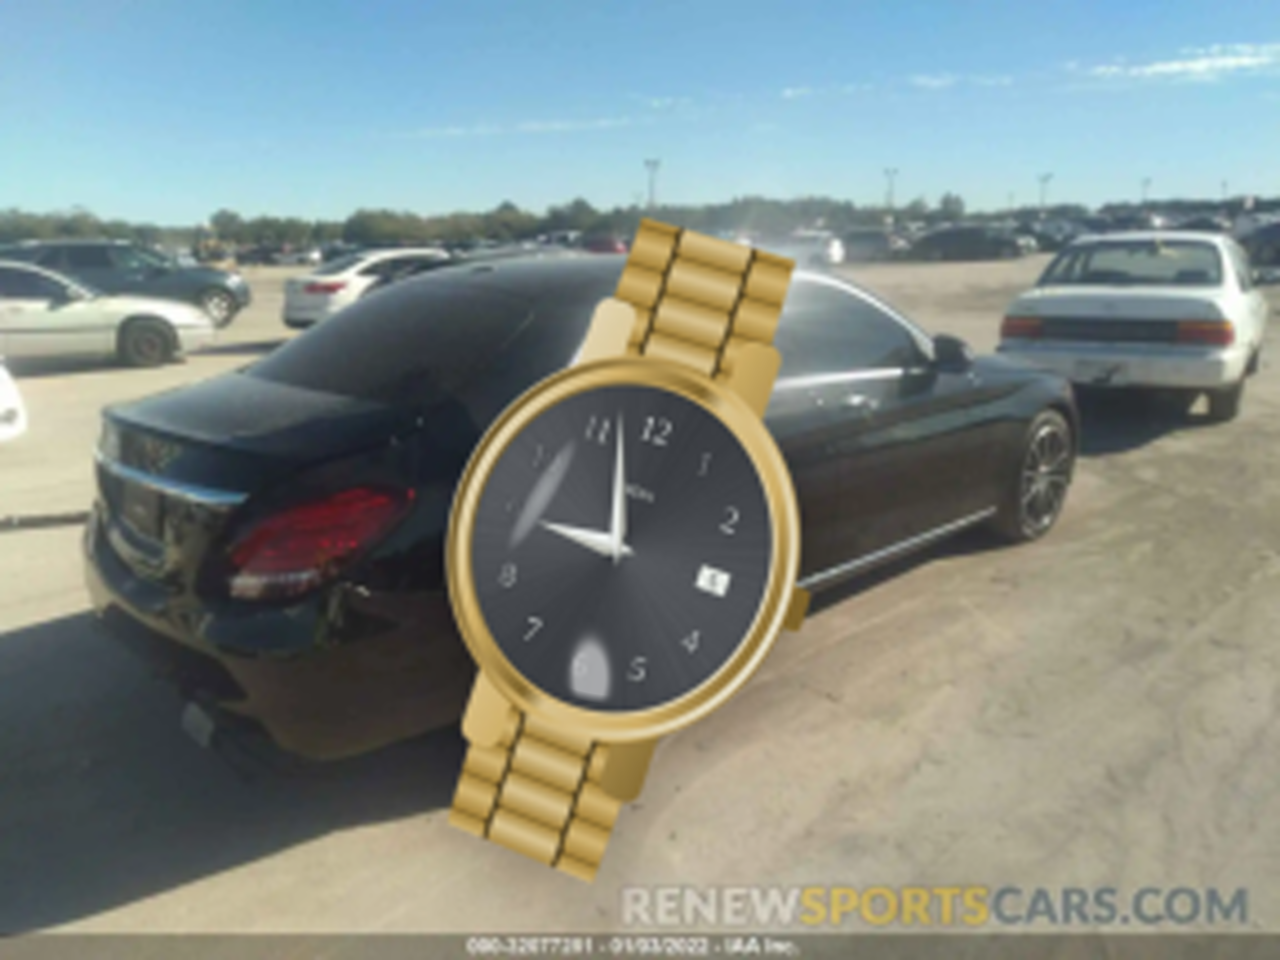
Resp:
h=8 m=57
